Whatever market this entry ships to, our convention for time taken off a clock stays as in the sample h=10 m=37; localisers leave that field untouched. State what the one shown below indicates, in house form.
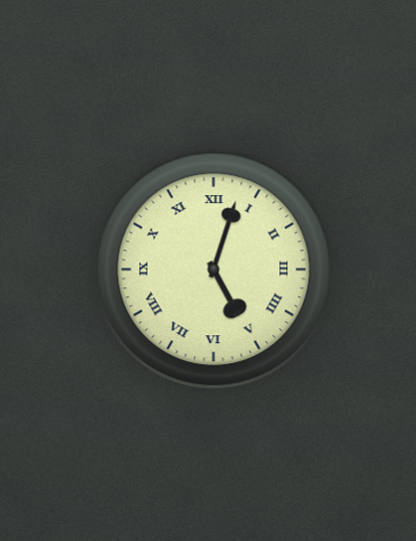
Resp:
h=5 m=3
